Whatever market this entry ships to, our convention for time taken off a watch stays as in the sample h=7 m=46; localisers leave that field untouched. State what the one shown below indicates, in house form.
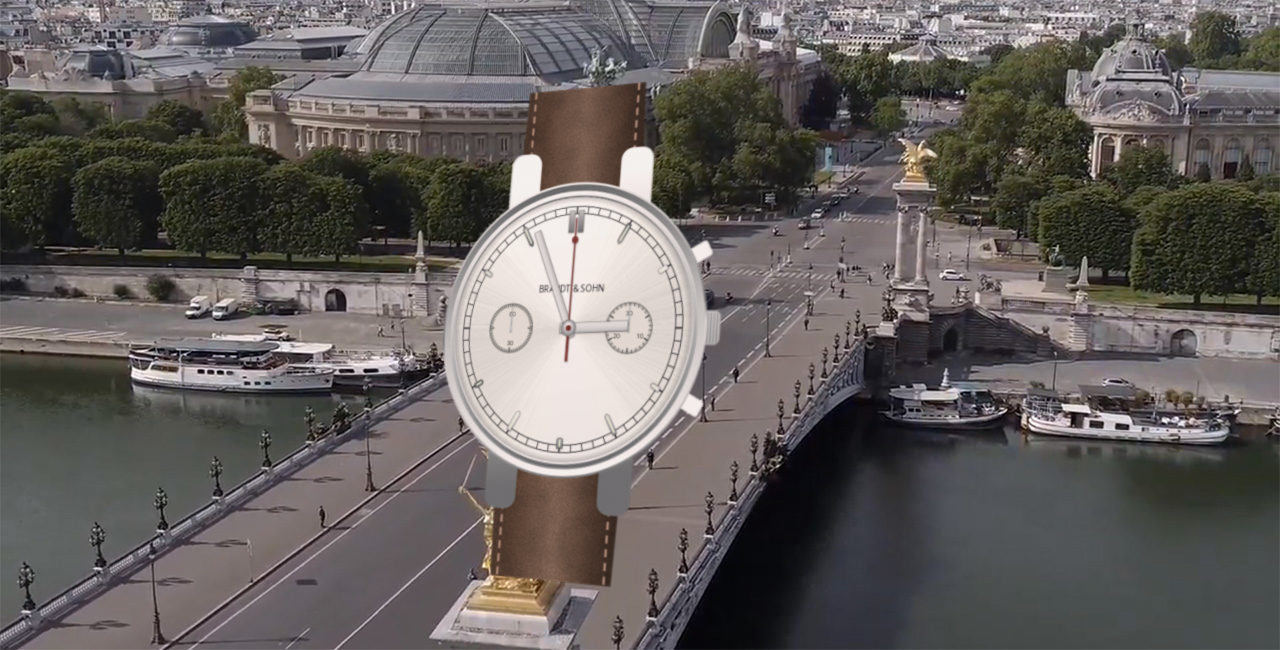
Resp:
h=2 m=56
